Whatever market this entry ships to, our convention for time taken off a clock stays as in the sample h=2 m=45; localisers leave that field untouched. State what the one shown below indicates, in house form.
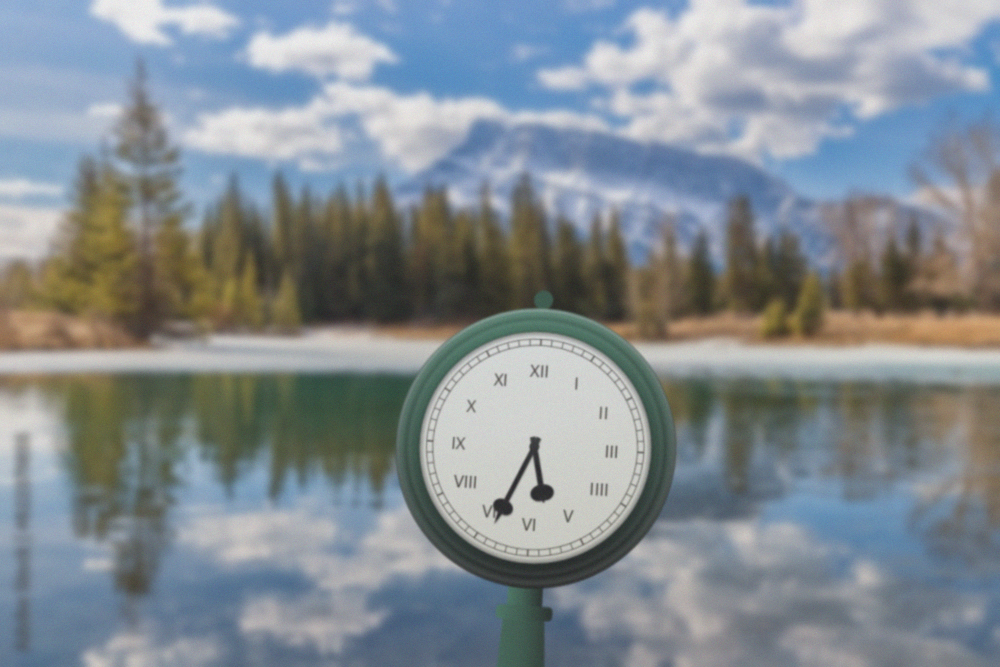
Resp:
h=5 m=34
